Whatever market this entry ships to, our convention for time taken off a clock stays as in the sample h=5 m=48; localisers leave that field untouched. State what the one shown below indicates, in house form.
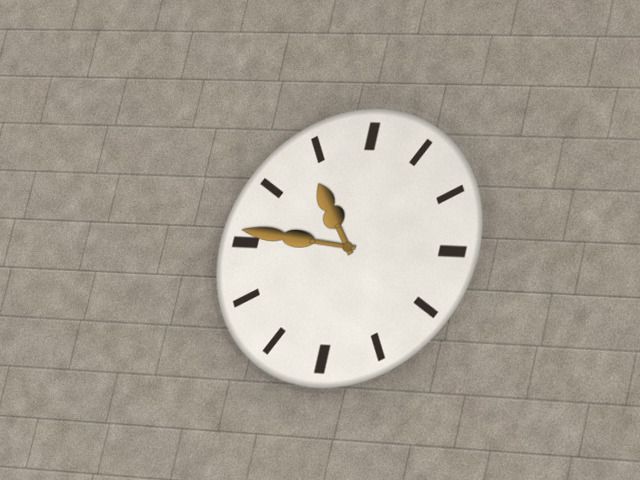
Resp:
h=10 m=46
